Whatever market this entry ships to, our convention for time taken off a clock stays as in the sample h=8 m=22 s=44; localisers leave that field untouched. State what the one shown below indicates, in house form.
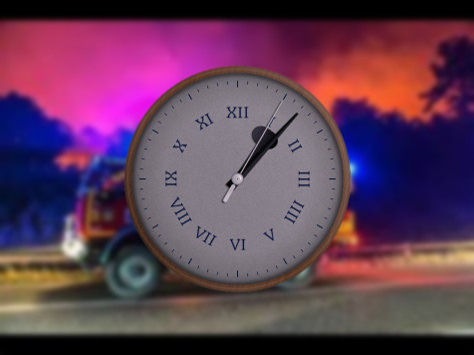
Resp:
h=1 m=7 s=5
